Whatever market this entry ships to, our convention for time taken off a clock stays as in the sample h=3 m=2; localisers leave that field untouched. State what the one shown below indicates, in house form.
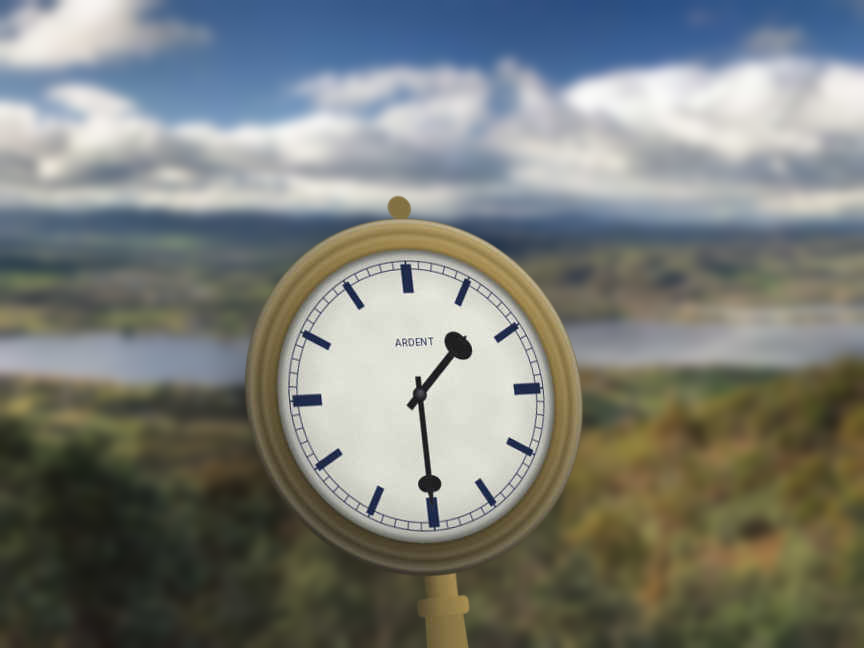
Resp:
h=1 m=30
